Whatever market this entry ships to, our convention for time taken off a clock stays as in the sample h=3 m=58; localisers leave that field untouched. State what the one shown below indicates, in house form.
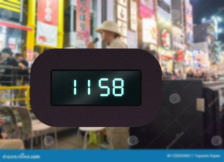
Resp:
h=11 m=58
